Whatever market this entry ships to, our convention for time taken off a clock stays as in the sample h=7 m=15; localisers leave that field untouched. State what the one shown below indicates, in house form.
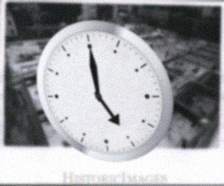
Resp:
h=5 m=0
